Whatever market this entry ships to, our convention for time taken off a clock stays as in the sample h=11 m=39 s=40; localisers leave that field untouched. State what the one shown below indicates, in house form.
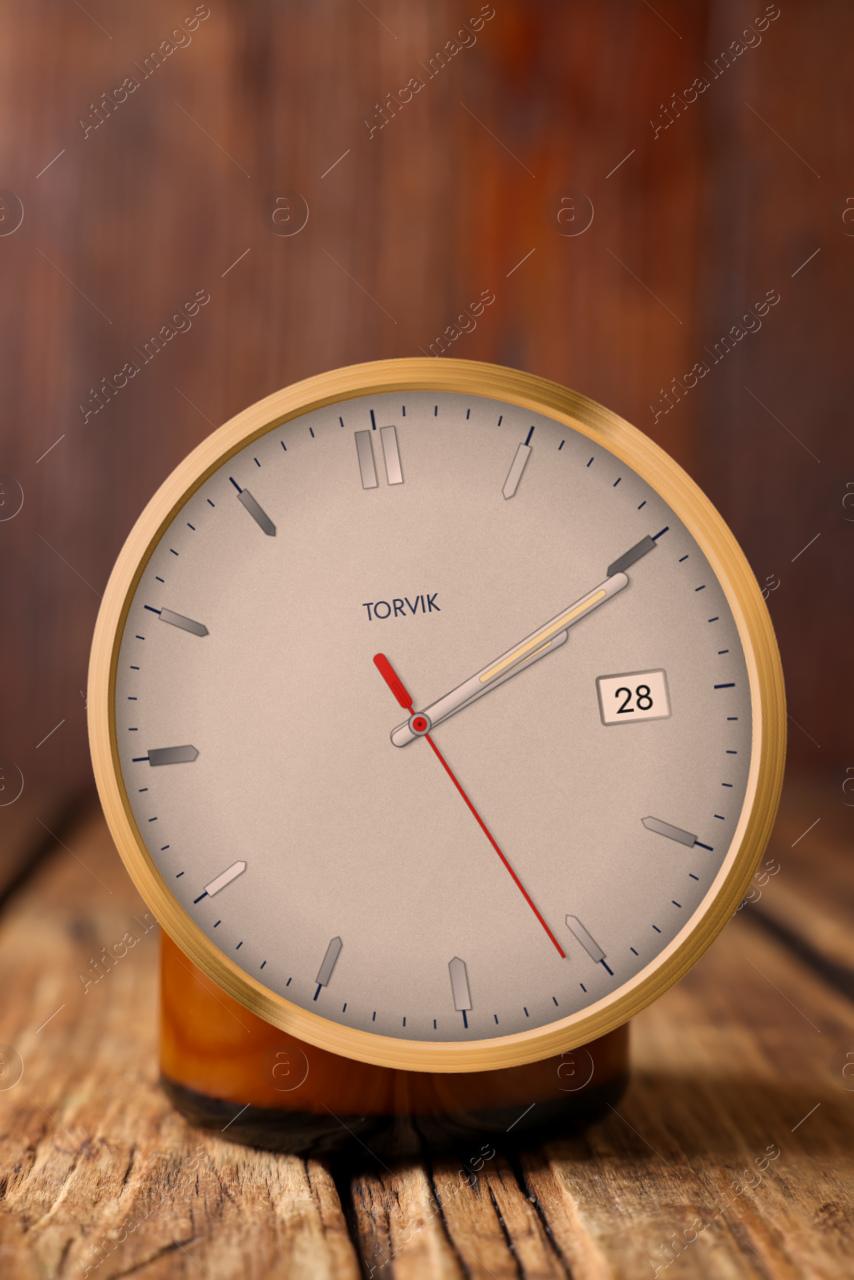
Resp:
h=2 m=10 s=26
